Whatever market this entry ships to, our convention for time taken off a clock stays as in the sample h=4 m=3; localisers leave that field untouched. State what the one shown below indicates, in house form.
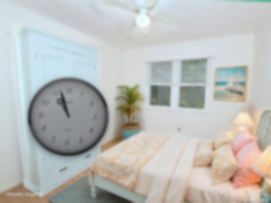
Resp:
h=10 m=57
